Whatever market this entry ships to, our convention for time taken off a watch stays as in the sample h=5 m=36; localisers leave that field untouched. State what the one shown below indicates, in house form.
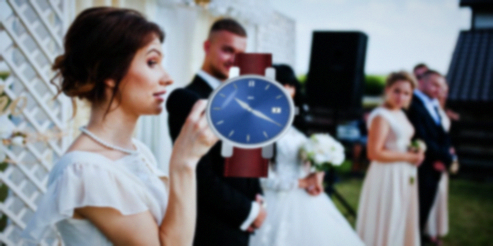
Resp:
h=10 m=20
